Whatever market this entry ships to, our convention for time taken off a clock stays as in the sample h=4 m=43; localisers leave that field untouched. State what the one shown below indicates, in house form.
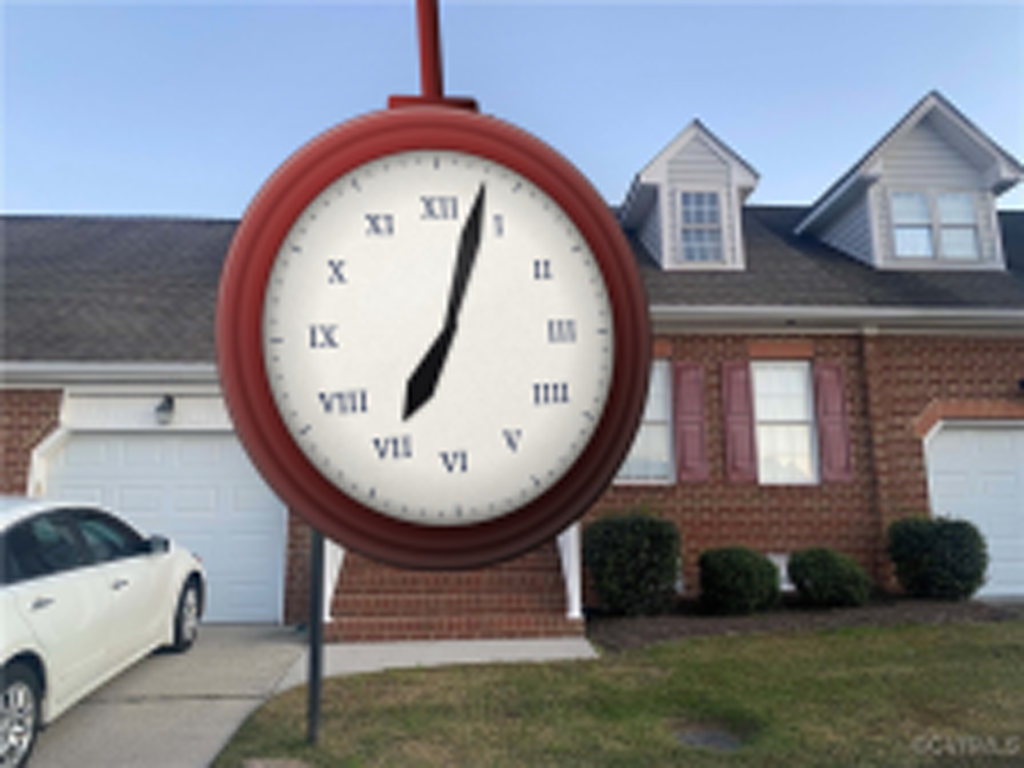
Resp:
h=7 m=3
